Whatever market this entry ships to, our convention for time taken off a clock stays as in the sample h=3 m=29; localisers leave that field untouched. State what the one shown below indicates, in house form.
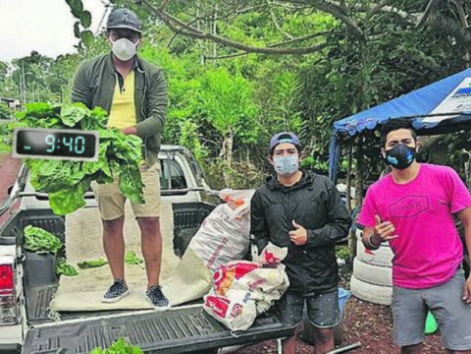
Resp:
h=9 m=40
